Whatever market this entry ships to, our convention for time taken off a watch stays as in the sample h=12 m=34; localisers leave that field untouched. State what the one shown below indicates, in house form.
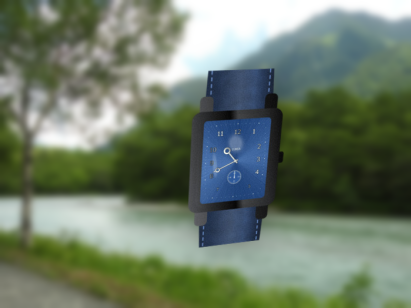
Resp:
h=10 m=41
